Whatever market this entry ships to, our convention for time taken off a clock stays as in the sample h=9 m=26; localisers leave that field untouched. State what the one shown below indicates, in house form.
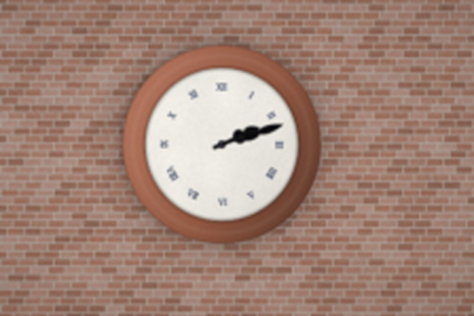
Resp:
h=2 m=12
